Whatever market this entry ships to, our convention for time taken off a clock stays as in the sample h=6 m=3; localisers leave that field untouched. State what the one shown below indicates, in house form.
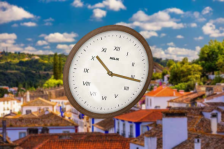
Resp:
h=10 m=16
